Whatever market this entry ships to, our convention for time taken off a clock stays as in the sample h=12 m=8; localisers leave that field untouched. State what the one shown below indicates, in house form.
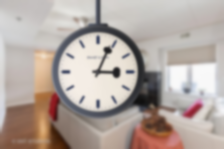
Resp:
h=3 m=4
